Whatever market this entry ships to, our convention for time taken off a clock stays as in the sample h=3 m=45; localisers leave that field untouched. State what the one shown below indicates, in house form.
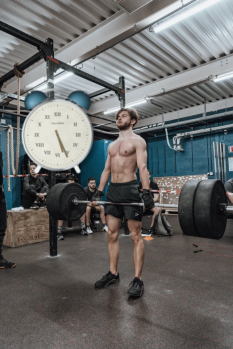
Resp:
h=5 m=26
